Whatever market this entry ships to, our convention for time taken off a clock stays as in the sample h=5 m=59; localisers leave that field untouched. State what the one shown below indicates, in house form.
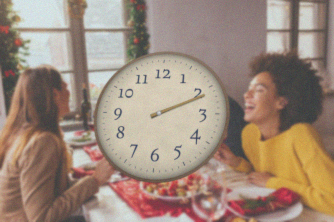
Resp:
h=2 m=11
